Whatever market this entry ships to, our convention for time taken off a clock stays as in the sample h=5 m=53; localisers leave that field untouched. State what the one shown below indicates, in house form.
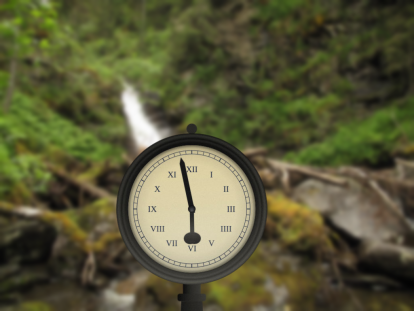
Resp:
h=5 m=58
